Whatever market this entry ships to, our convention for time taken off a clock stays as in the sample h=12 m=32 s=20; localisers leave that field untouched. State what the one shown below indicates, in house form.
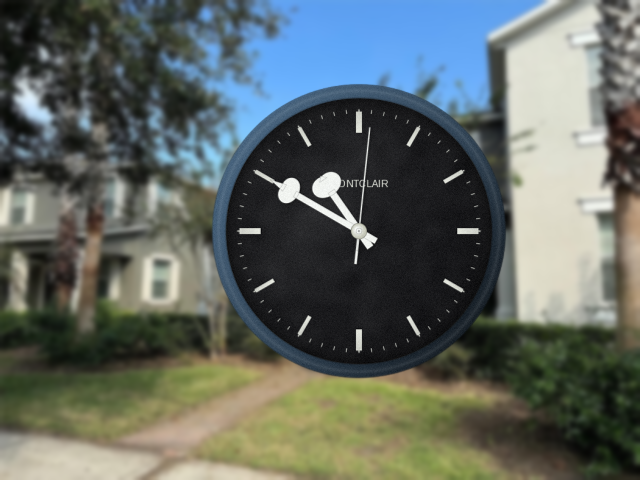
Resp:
h=10 m=50 s=1
